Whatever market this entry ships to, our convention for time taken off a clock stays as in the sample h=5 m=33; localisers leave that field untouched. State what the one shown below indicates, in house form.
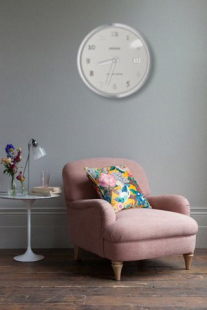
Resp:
h=8 m=33
